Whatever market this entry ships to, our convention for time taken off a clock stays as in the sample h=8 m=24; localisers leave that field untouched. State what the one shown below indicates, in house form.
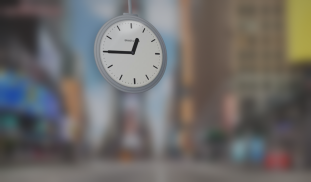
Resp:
h=12 m=45
